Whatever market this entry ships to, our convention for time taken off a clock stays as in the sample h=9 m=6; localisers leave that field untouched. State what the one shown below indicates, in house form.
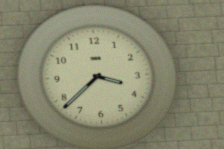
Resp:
h=3 m=38
